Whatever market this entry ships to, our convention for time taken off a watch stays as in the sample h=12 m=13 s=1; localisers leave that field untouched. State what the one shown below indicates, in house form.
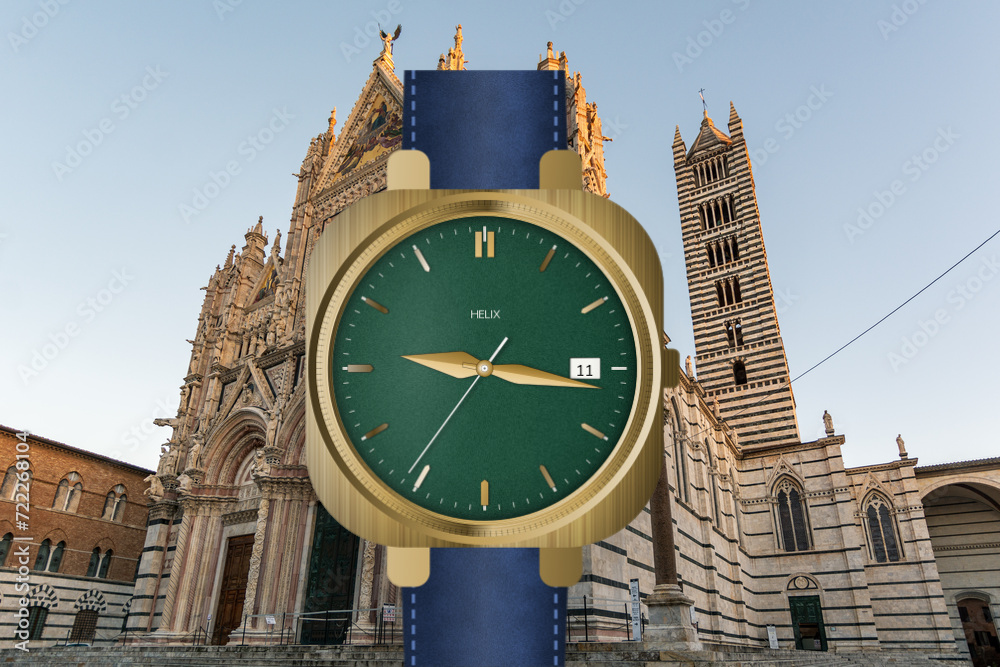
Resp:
h=9 m=16 s=36
